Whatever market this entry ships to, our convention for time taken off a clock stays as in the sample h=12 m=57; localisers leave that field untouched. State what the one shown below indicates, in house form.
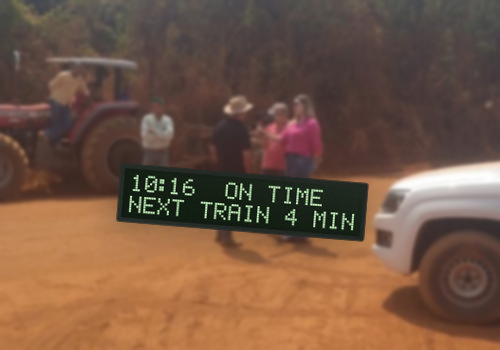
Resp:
h=10 m=16
